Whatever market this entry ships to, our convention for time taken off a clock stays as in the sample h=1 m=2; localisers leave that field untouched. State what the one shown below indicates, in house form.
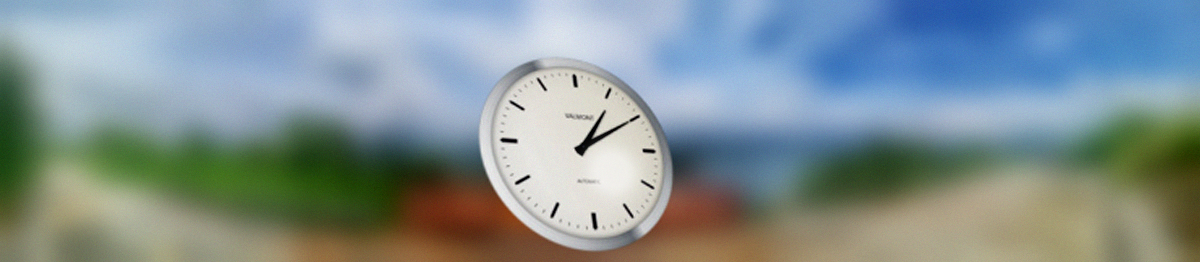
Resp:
h=1 m=10
